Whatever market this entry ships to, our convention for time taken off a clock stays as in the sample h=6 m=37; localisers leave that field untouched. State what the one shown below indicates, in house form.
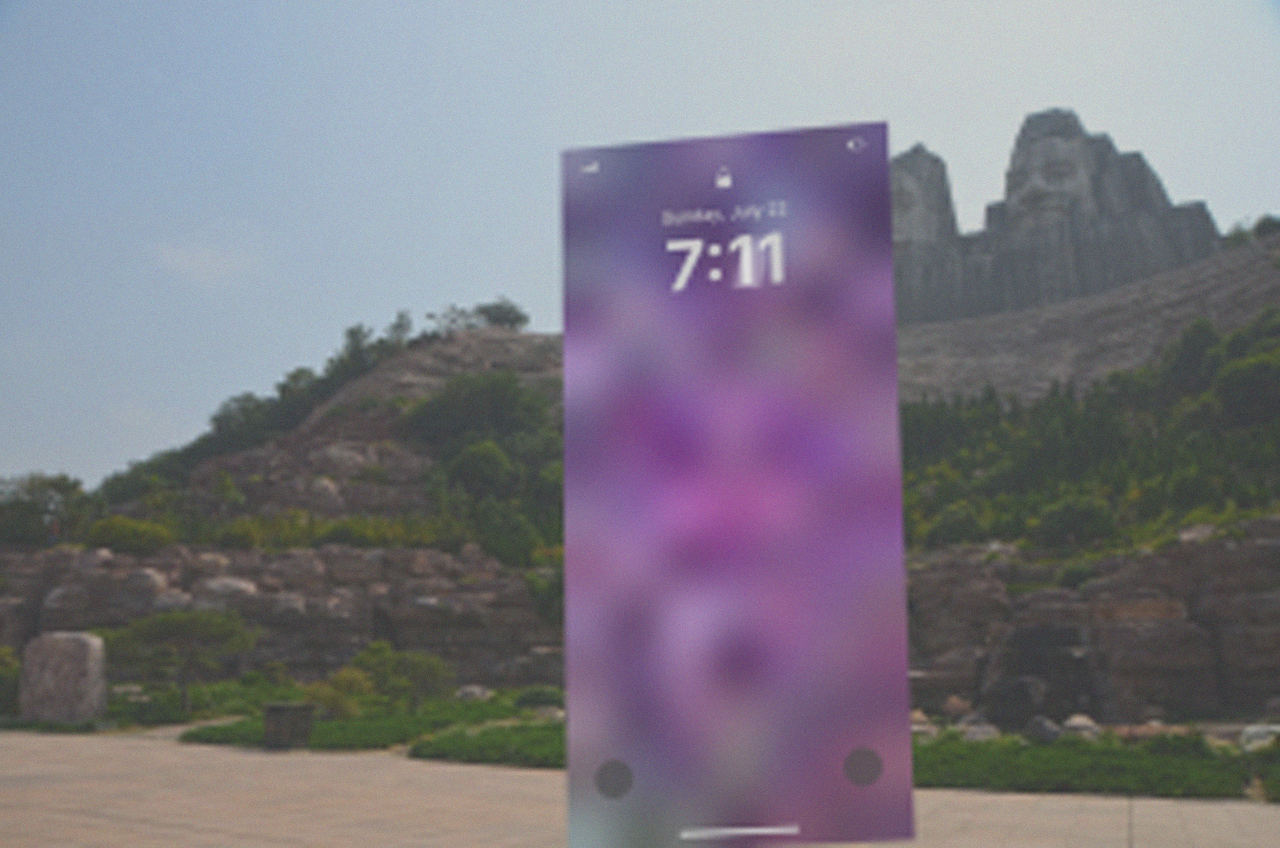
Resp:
h=7 m=11
